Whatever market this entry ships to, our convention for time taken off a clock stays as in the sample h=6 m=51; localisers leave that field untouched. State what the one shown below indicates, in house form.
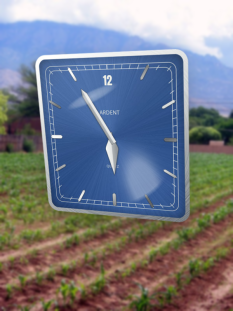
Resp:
h=5 m=55
